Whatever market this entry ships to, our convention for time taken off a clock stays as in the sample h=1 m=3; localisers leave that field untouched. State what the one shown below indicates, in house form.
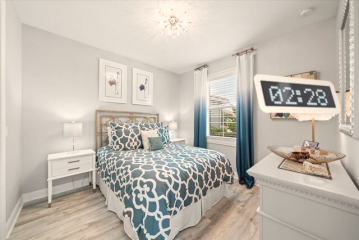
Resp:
h=2 m=28
